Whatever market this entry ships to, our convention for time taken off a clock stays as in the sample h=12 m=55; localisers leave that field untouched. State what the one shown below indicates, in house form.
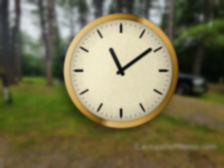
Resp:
h=11 m=9
